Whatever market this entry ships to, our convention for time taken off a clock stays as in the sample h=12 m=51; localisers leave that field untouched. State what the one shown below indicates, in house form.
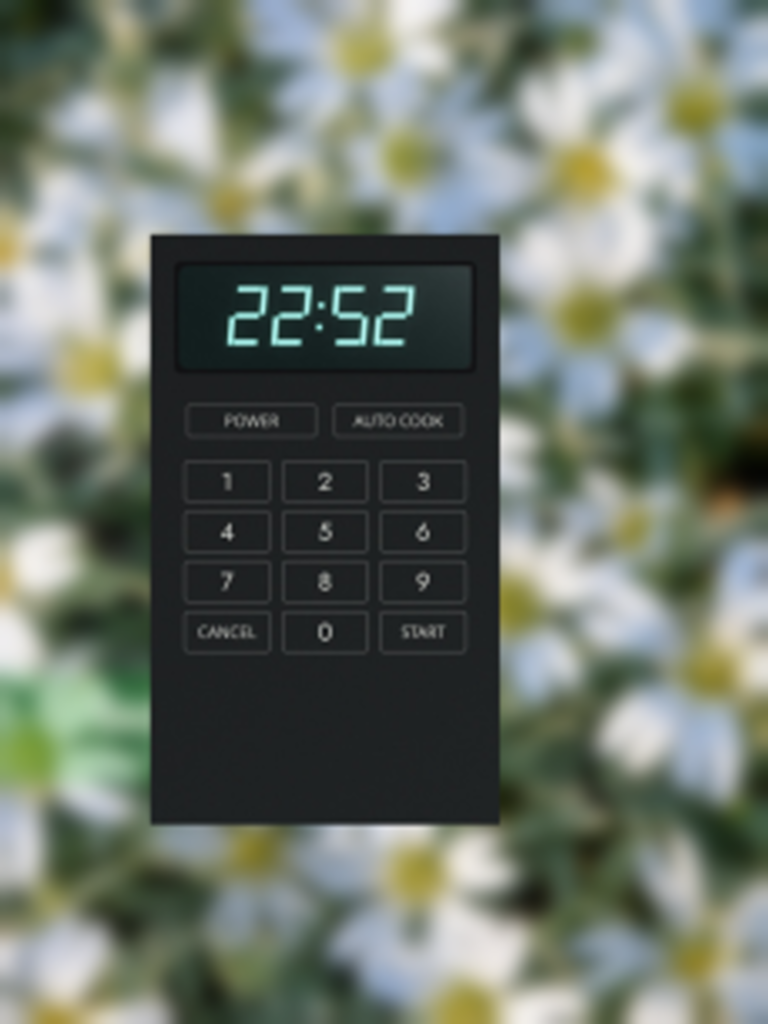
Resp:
h=22 m=52
